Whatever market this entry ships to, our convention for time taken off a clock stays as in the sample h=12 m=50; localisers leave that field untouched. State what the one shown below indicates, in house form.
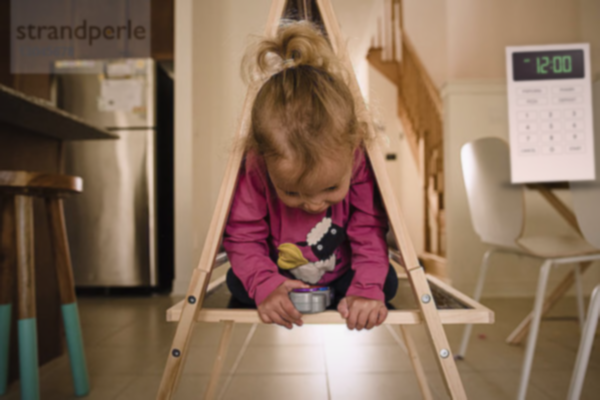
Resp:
h=12 m=0
